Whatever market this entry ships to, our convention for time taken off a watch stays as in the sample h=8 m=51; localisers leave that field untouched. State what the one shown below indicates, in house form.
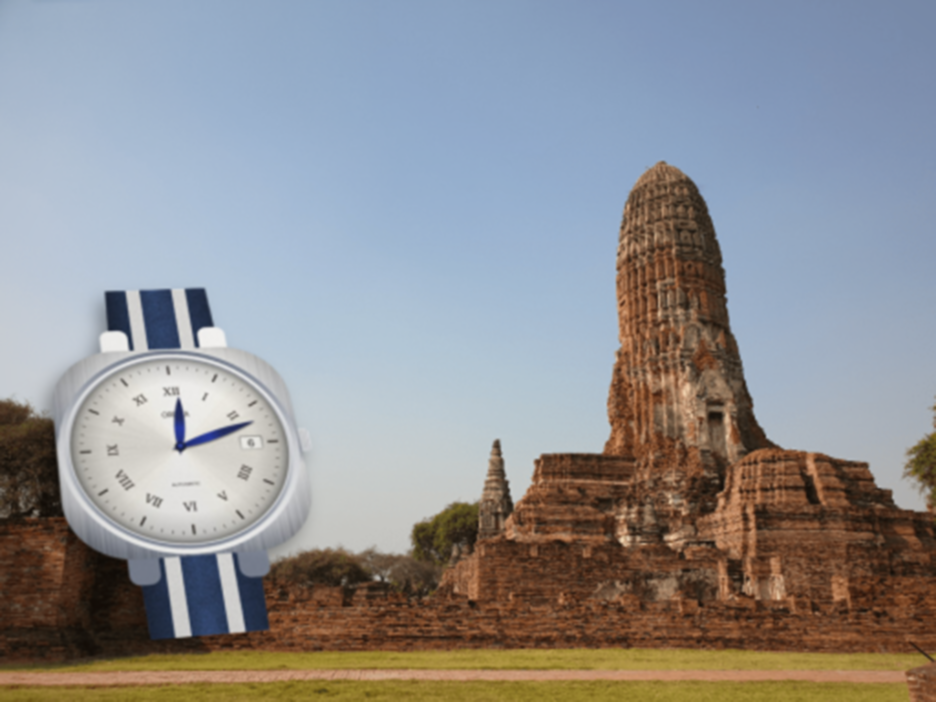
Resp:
h=12 m=12
